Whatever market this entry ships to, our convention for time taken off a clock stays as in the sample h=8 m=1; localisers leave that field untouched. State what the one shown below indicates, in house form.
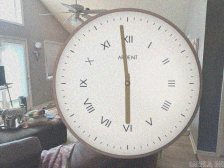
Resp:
h=5 m=59
